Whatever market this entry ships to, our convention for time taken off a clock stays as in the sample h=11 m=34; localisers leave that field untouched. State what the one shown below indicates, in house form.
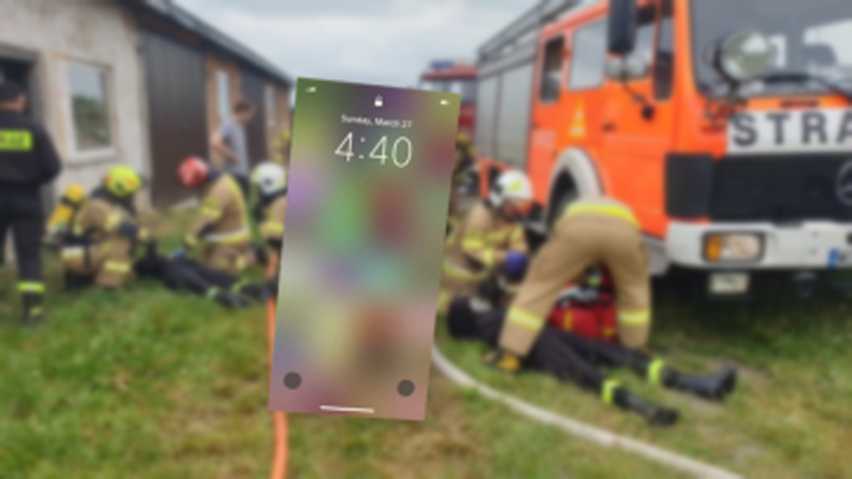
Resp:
h=4 m=40
